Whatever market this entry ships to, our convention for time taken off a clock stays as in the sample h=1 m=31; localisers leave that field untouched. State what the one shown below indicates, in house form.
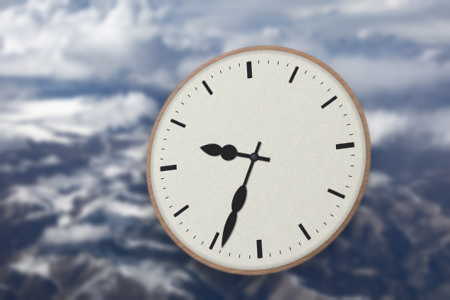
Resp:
h=9 m=34
